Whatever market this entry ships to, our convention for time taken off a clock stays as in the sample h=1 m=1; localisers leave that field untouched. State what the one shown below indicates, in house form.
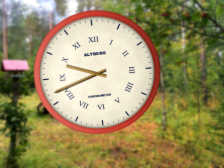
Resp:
h=9 m=42
